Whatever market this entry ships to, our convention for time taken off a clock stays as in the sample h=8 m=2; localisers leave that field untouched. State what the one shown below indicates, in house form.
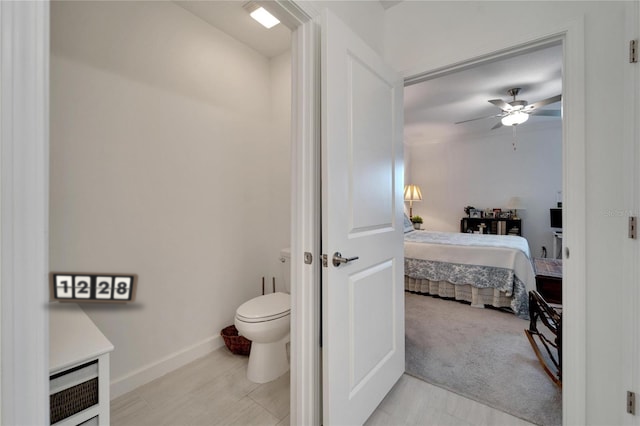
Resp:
h=12 m=28
